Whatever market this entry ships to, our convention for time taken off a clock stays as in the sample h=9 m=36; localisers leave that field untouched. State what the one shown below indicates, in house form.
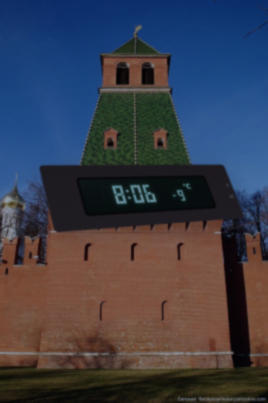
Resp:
h=8 m=6
